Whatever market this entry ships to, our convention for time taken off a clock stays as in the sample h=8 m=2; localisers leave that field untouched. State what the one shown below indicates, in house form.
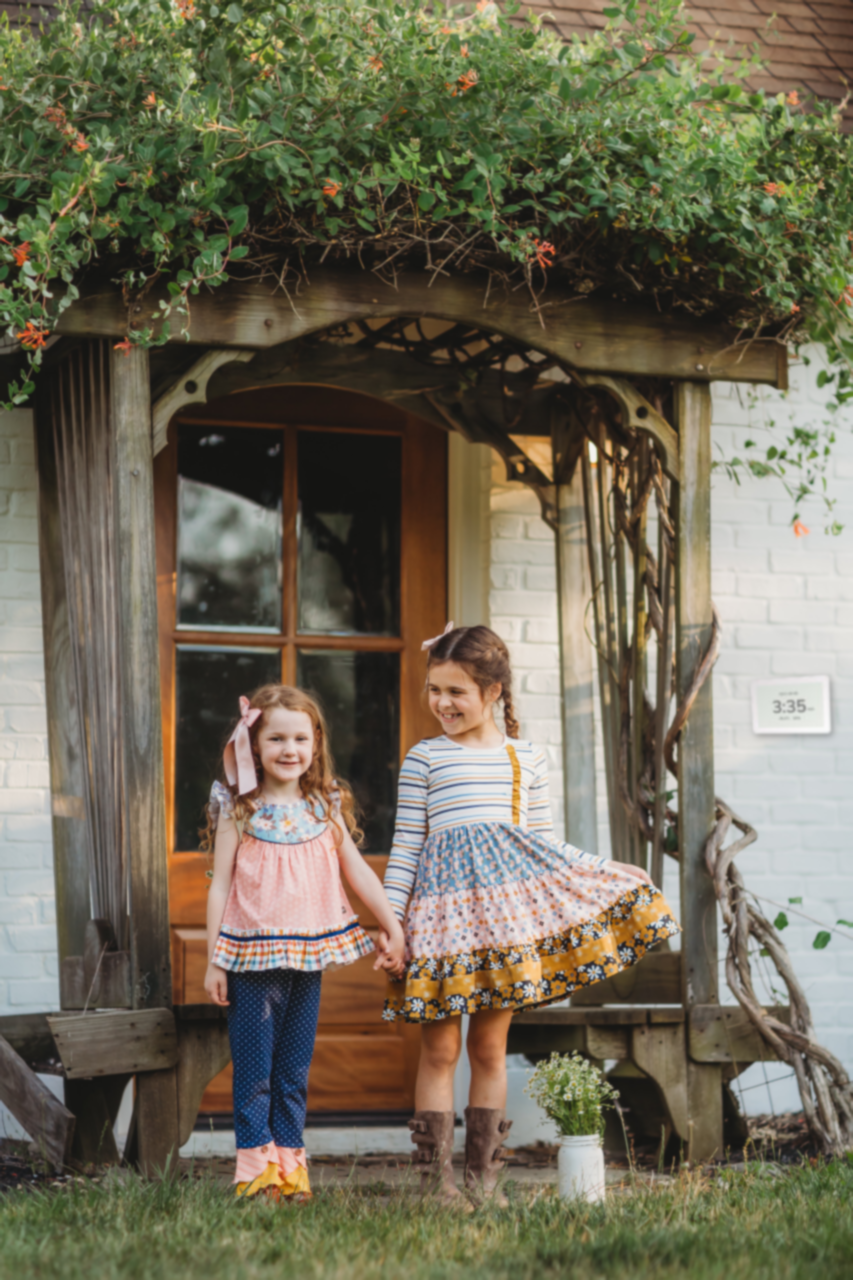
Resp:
h=3 m=35
